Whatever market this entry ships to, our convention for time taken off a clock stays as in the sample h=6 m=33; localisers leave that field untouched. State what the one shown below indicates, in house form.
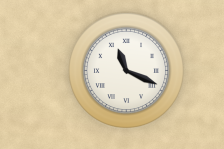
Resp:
h=11 m=19
